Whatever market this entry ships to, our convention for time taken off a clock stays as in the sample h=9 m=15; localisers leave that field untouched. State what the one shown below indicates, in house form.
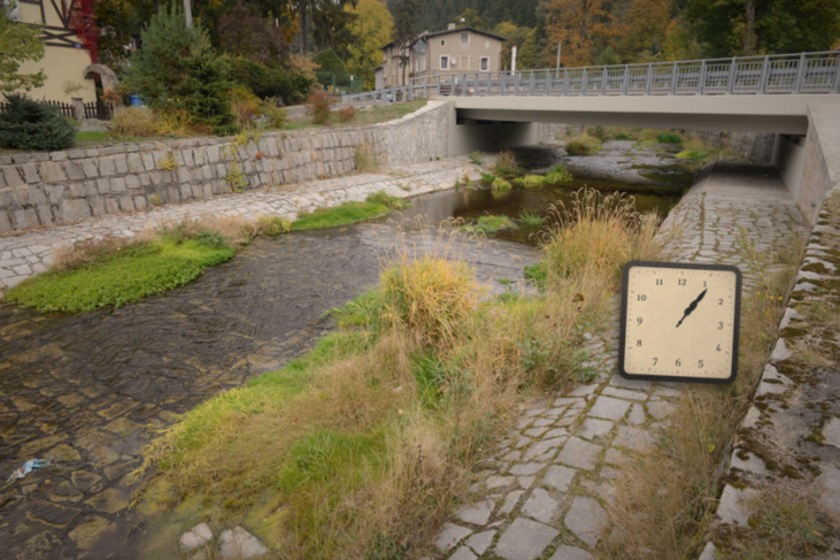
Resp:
h=1 m=6
